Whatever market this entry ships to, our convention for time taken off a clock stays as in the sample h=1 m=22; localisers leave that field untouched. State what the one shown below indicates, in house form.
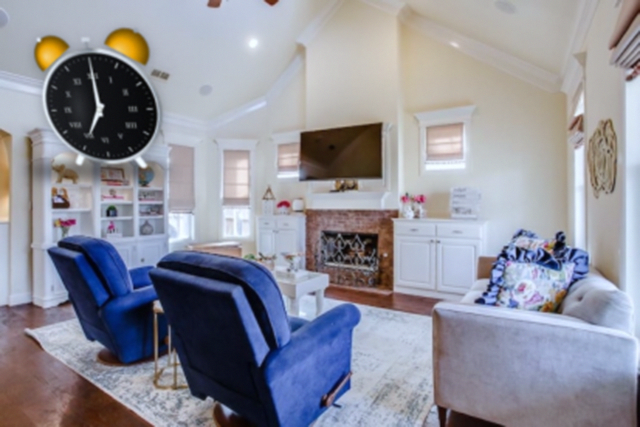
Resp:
h=7 m=0
